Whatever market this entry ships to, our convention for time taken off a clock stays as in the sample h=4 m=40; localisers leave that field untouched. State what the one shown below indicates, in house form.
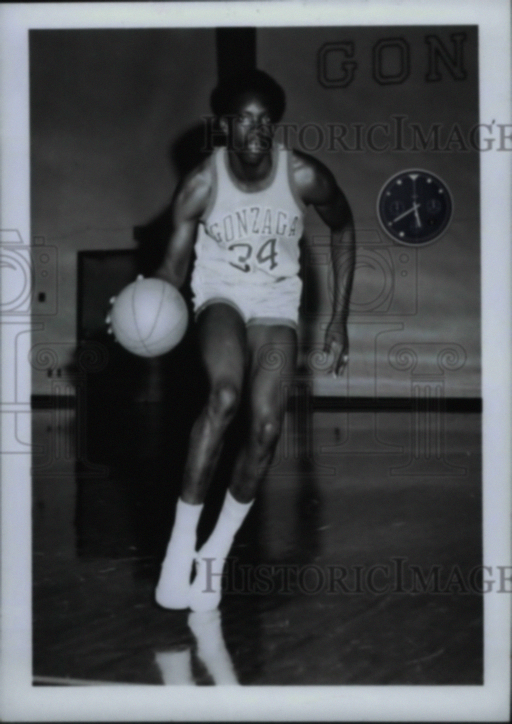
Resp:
h=5 m=40
